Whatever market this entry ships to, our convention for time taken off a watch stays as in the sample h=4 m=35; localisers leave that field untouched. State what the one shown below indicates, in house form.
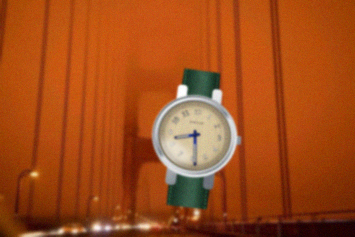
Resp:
h=8 m=29
